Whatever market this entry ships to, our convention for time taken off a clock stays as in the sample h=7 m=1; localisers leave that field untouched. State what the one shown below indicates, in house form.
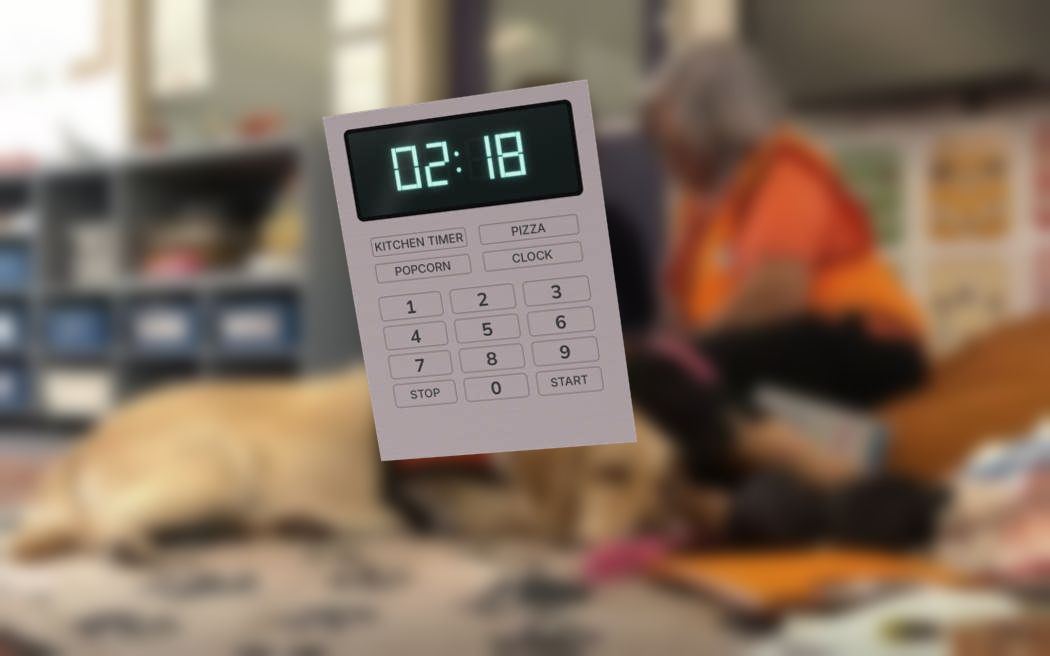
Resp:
h=2 m=18
